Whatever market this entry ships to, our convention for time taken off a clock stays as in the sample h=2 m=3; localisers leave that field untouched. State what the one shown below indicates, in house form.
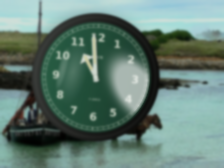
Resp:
h=10 m=59
